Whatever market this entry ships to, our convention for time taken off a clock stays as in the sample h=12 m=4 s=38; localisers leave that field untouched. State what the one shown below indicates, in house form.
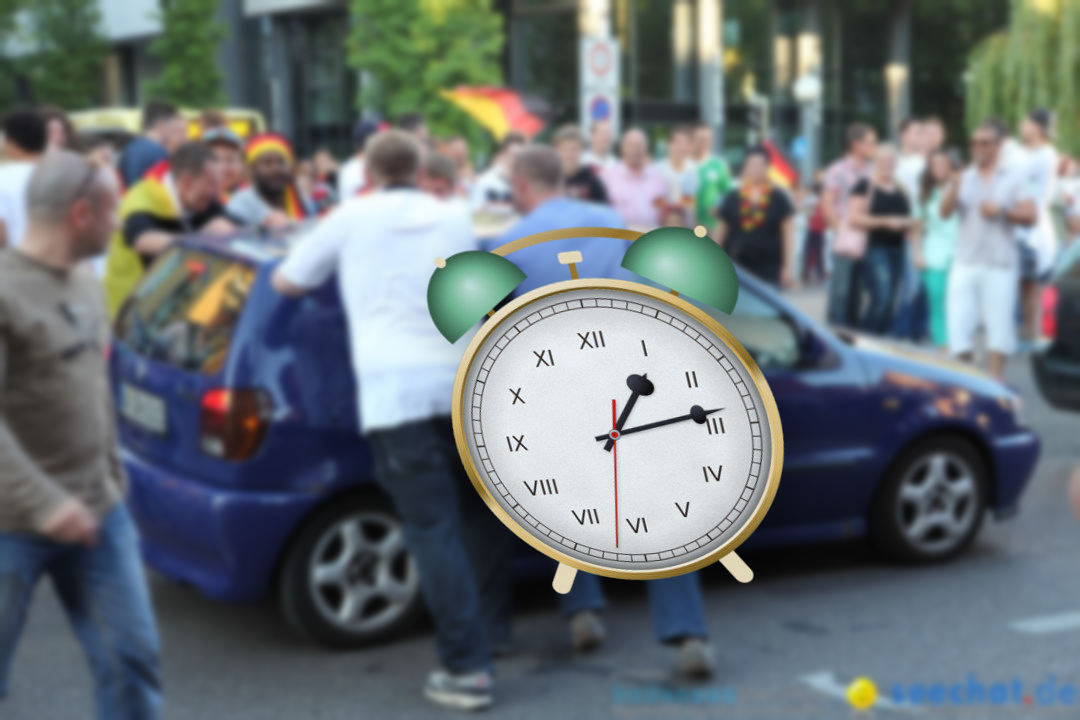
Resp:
h=1 m=13 s=32
